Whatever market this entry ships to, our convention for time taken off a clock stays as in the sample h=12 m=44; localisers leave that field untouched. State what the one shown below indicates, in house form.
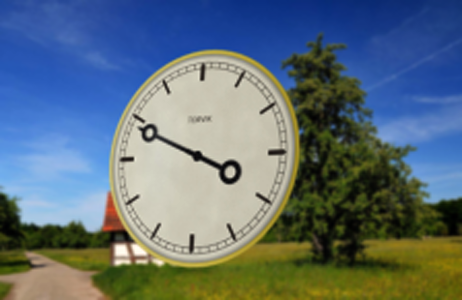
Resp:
h=3 m=49
